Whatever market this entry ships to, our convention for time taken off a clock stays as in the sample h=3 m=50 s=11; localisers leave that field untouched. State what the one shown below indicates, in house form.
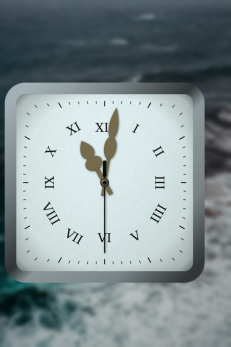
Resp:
h=11 m=1 s=30
